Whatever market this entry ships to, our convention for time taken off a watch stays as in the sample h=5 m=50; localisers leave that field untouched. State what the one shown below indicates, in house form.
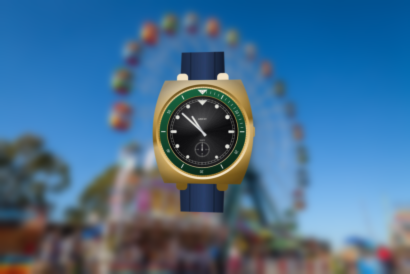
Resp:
h=10 m=52
